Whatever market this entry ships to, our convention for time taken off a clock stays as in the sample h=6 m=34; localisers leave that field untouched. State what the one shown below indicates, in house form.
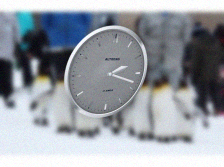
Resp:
h=2 m=18
